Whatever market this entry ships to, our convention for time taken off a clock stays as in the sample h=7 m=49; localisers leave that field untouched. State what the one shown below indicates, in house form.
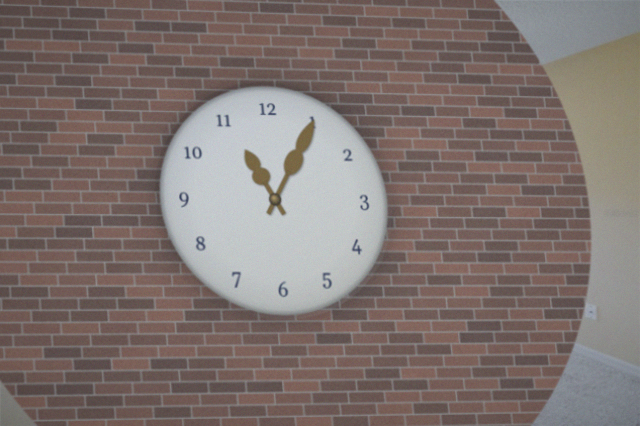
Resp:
h=11 m=5
